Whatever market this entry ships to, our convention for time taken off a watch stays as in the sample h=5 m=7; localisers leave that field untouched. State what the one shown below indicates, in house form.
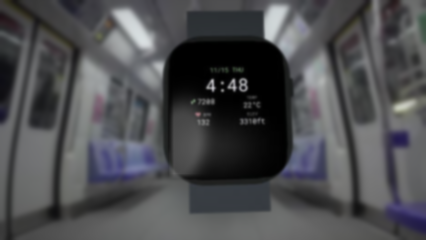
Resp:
h=4 m=48
